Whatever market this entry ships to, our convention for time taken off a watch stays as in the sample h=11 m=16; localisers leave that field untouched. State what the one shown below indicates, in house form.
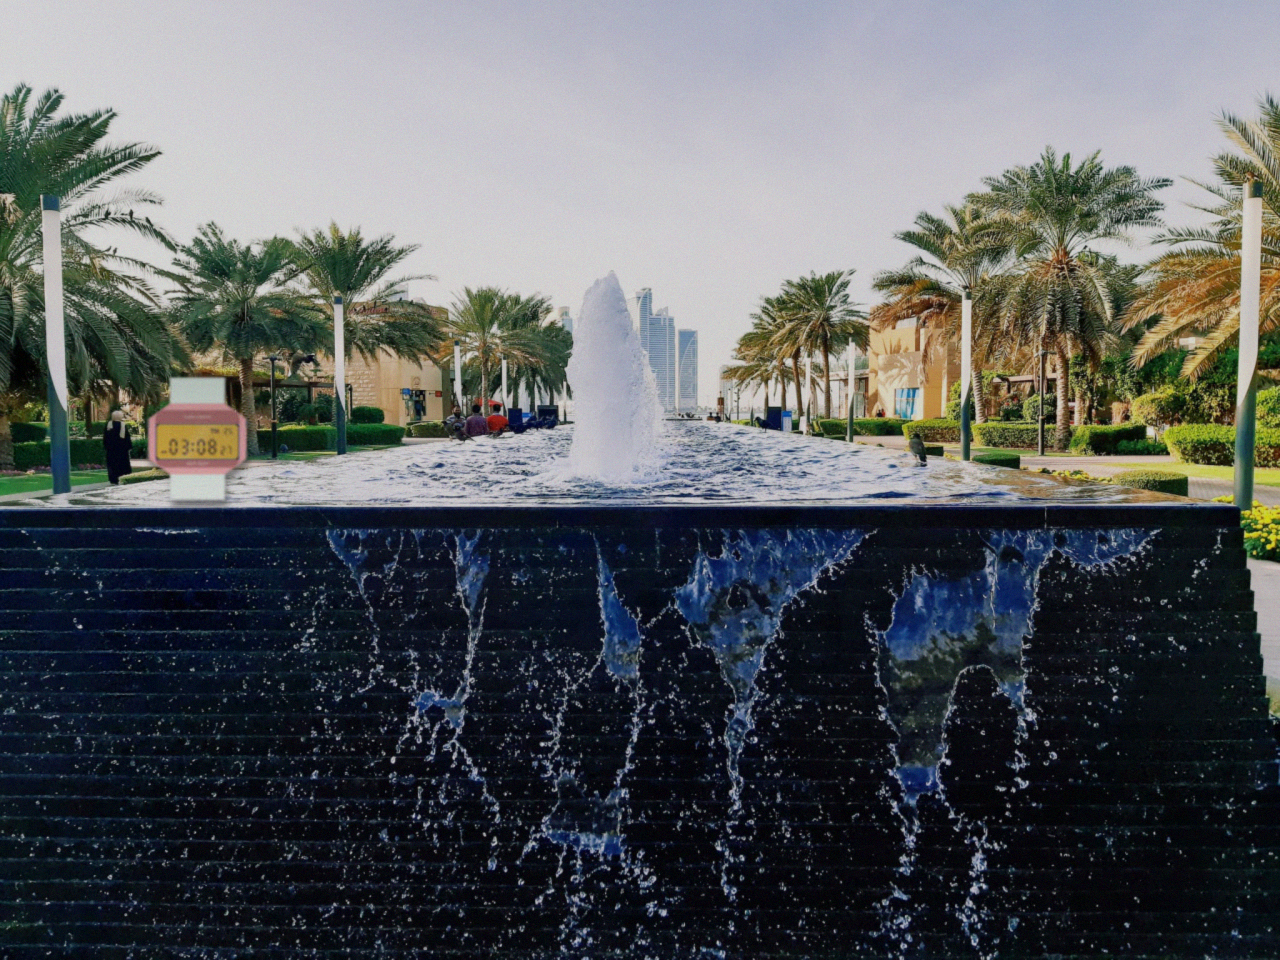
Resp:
h=3 m=8
